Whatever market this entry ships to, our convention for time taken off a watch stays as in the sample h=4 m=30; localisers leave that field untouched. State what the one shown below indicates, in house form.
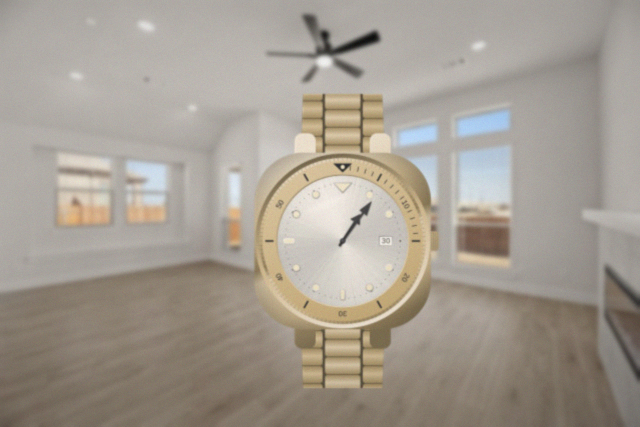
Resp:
h=1 m=6
